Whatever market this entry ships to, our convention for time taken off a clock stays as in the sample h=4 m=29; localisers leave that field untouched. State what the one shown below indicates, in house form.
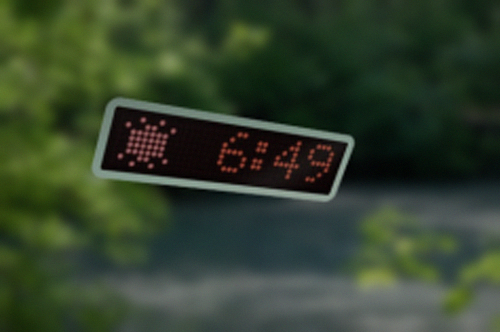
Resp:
h=6 m=49
